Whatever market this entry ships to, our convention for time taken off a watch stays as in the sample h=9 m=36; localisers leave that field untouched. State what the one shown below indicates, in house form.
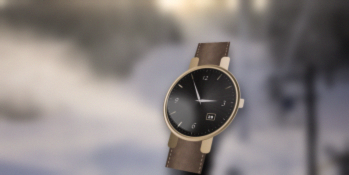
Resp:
h=2 m=55
